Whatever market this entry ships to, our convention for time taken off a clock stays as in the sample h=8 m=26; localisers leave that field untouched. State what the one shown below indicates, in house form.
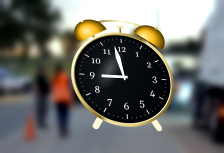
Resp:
h=8 m=58
